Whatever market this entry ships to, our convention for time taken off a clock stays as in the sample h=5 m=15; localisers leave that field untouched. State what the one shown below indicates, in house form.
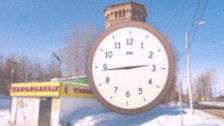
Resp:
h=2 m=44
